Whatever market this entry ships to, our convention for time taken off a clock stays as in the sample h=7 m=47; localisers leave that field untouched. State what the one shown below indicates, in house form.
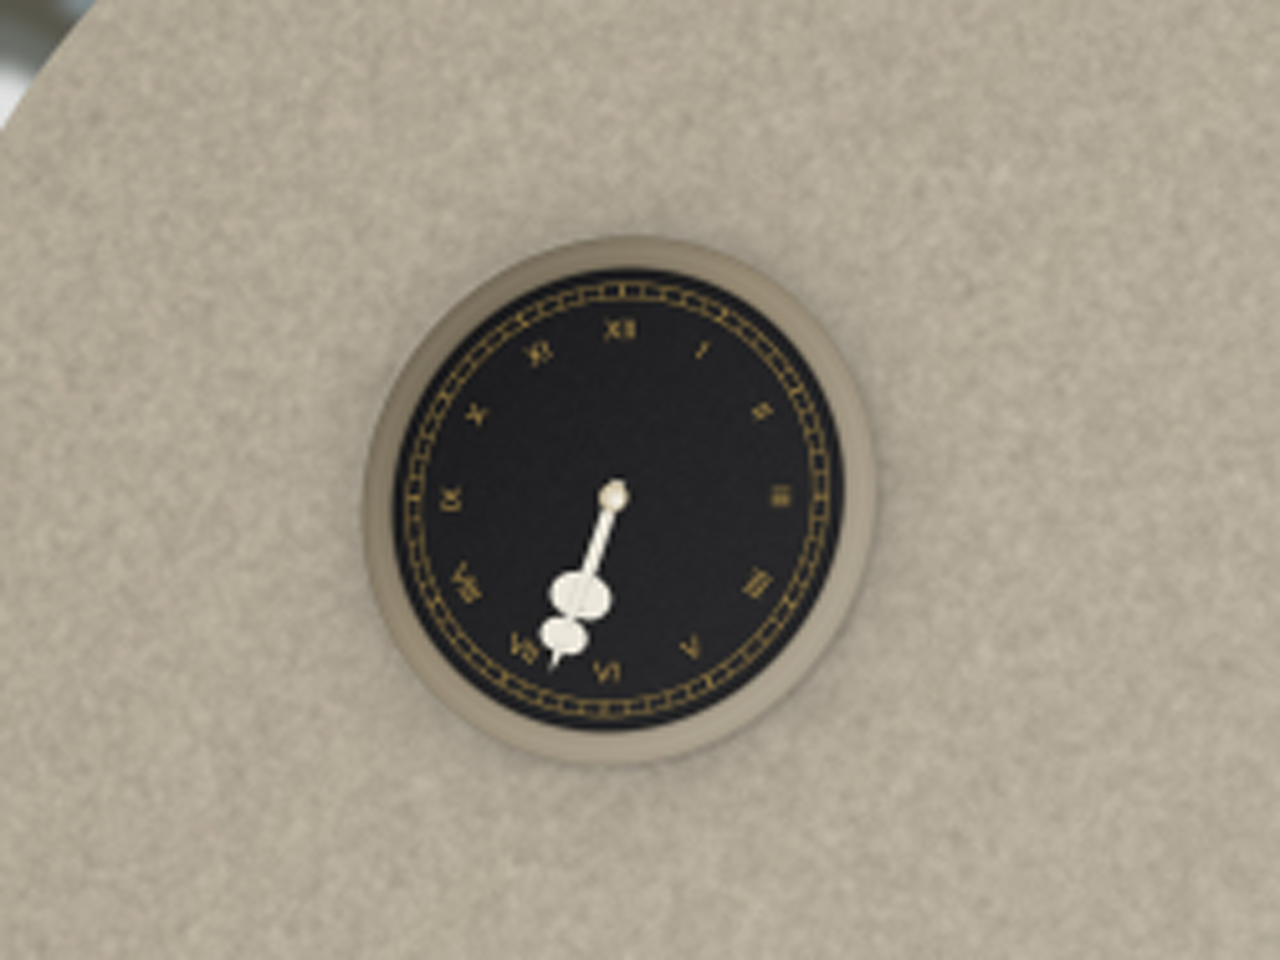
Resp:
h=6 m=33
